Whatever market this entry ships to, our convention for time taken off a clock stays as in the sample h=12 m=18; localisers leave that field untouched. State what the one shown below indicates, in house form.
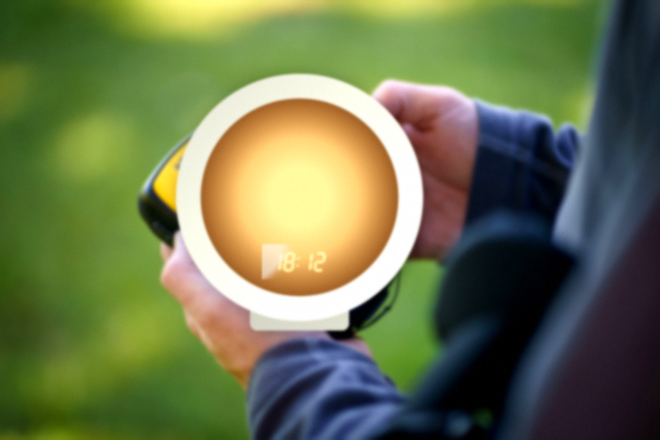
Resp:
h=18 m=12
